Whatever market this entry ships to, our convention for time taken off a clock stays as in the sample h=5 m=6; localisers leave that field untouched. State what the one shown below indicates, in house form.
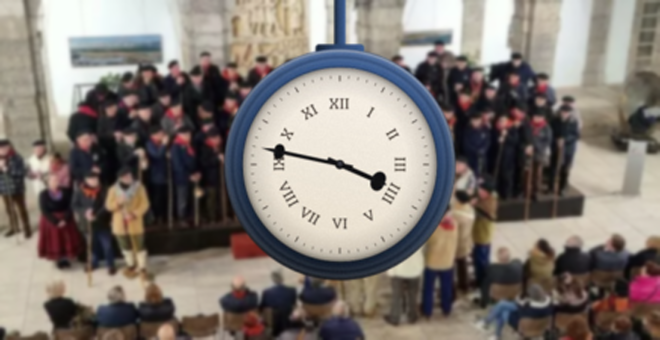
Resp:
h=3 m=47
